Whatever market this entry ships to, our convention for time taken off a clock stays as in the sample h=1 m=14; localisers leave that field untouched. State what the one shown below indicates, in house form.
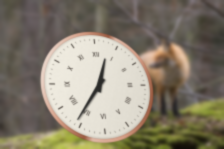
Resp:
h=12 m=36
